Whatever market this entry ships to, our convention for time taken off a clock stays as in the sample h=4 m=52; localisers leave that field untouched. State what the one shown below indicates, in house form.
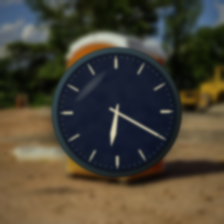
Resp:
h=6 m=20
